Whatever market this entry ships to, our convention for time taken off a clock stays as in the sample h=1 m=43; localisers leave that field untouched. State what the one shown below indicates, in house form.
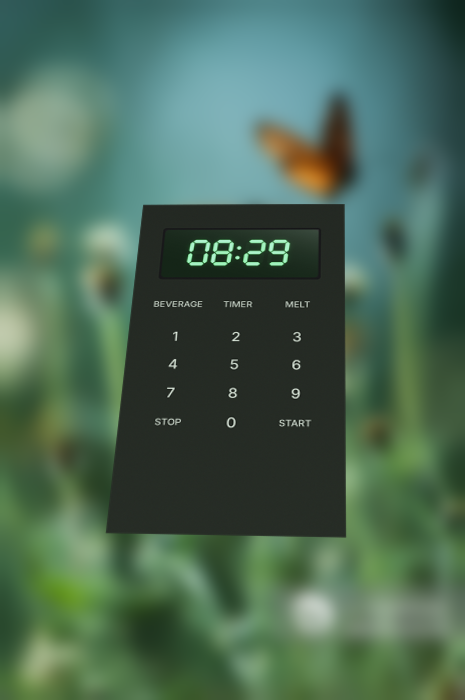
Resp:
h=8 m=29
